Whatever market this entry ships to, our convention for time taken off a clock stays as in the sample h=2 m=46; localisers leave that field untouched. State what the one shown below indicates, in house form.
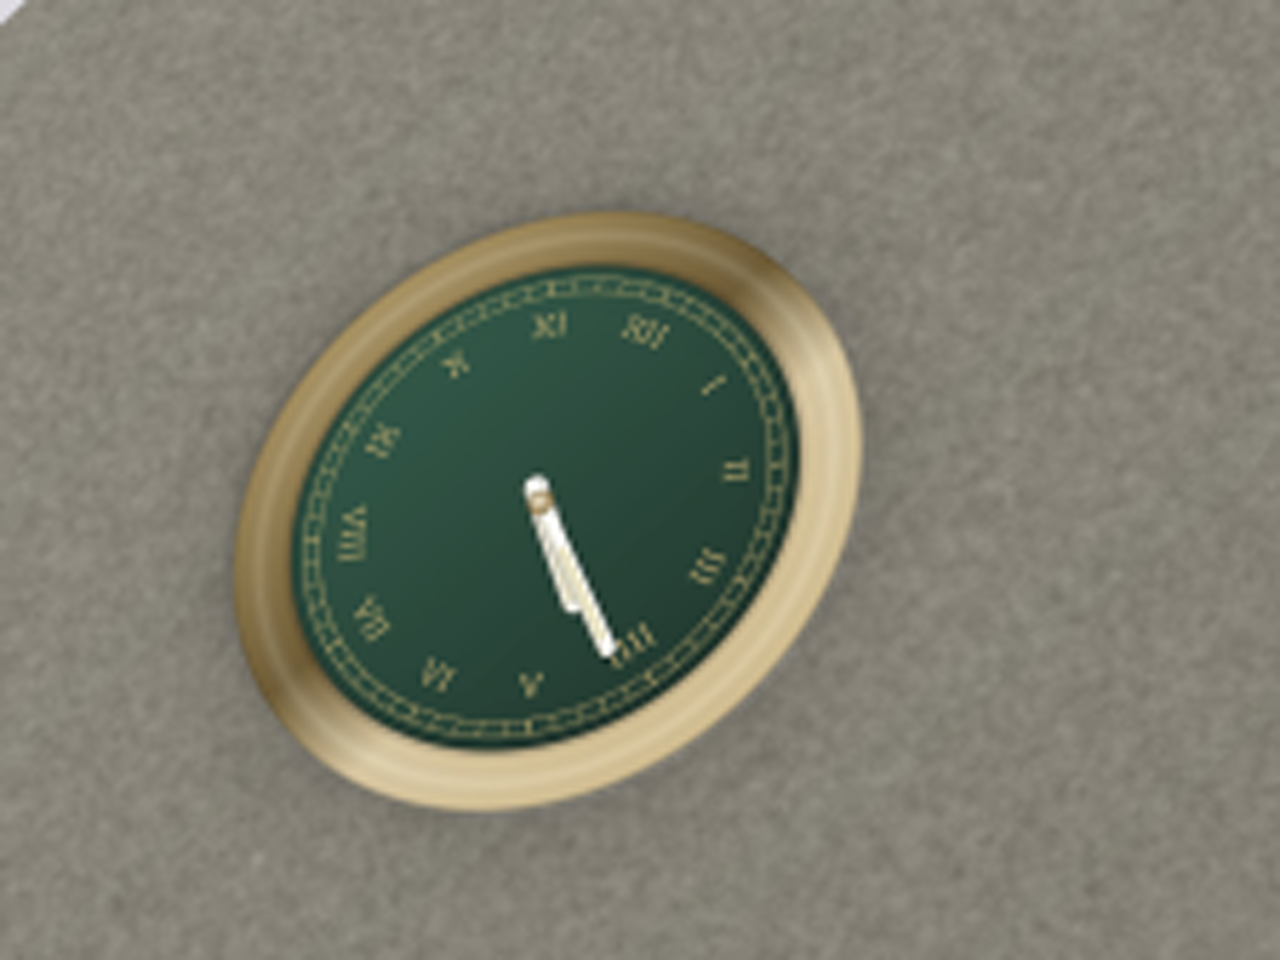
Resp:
h=4 m=21
